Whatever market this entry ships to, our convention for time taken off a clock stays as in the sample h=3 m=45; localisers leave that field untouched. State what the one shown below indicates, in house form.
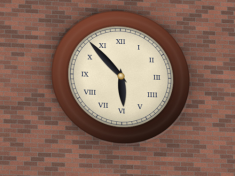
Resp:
h=5 m=53
